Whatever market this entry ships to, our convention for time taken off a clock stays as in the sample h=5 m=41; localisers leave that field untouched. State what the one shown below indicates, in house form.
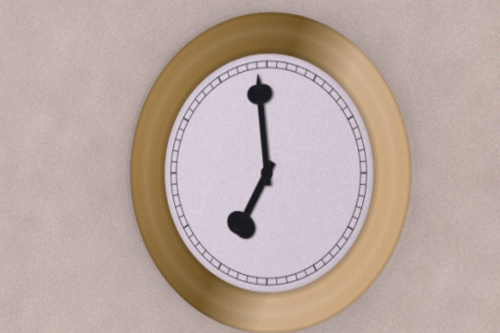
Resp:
h=6 m=59
